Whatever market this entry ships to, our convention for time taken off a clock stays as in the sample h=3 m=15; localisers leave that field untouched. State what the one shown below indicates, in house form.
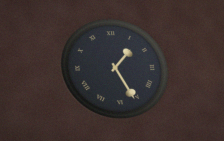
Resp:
h=1 m=26
